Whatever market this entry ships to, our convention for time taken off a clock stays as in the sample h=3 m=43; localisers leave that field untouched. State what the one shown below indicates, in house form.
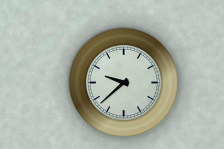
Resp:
h=9 m=38
